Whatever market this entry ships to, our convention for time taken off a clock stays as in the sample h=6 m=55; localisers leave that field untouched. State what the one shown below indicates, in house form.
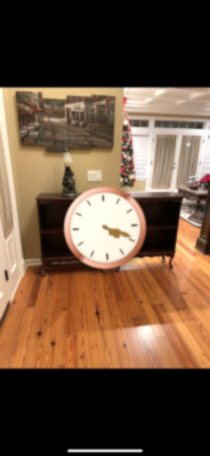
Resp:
h=4 m=19
